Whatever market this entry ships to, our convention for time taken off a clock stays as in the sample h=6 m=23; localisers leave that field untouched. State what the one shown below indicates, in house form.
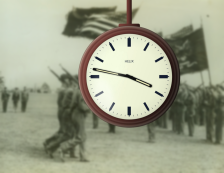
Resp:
h=3 m=47
